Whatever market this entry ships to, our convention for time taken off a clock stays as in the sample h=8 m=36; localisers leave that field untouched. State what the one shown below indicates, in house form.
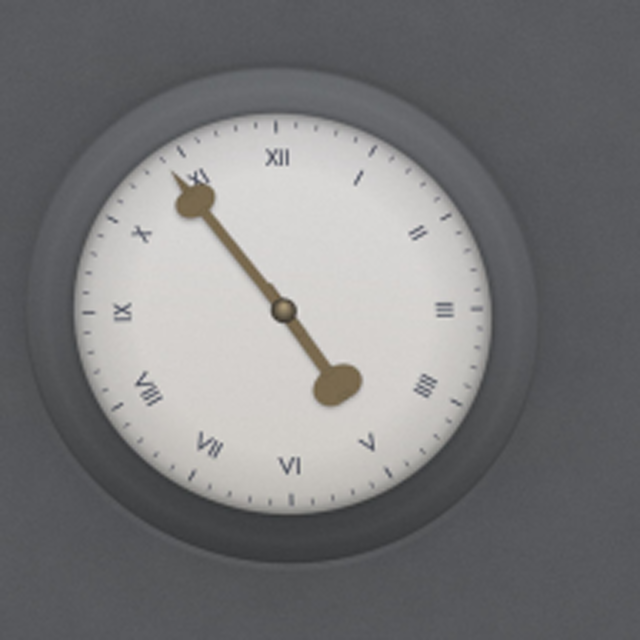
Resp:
h=4 m=54
